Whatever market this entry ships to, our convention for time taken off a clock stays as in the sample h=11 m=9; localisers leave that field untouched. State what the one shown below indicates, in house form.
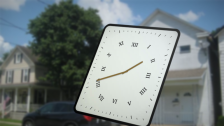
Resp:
h=1 m=41
